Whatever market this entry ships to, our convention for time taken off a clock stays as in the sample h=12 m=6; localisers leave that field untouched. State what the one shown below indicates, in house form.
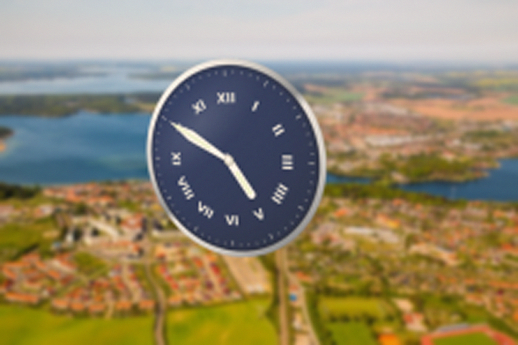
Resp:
h=4 m=50
